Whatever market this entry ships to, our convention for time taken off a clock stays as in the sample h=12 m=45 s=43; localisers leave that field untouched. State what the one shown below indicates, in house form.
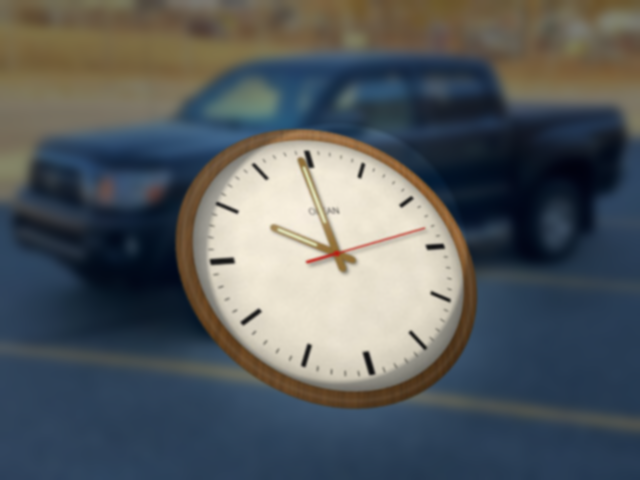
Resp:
h=9 m=59 s=13
